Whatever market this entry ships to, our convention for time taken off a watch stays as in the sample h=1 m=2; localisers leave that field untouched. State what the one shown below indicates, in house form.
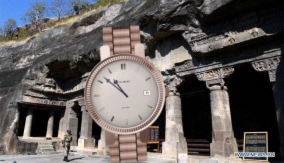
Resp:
h=10 m=52
